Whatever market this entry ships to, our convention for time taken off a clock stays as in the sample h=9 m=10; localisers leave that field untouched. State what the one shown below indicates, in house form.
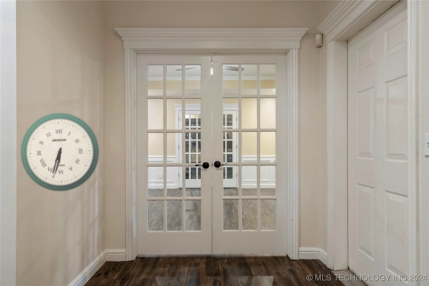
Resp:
h=6 m=33
